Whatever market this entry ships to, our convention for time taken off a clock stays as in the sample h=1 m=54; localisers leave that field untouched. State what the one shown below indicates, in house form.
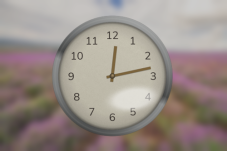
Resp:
h=12 m=13
